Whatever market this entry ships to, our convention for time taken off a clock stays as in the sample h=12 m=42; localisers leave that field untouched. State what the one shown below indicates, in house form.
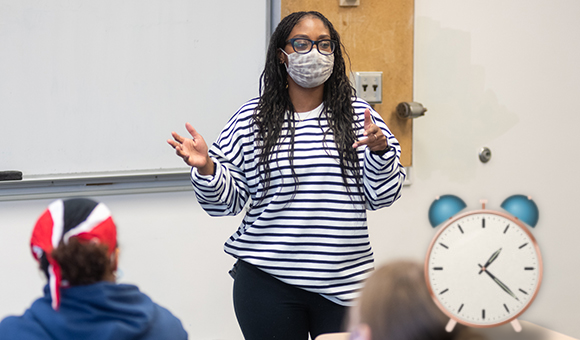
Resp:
h=1 m=22
